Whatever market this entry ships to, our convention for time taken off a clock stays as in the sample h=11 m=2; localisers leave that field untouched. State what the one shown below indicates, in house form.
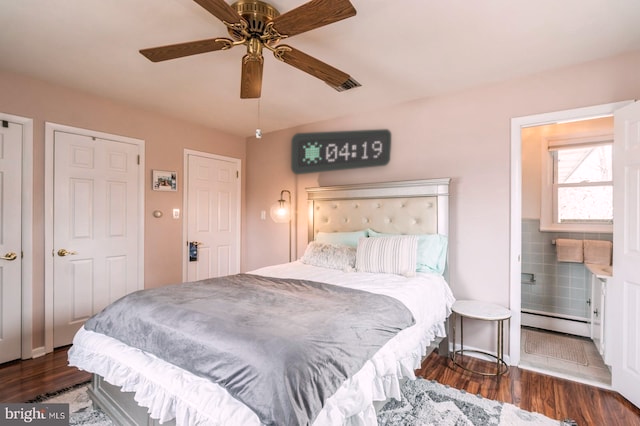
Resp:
h=4 m=19
